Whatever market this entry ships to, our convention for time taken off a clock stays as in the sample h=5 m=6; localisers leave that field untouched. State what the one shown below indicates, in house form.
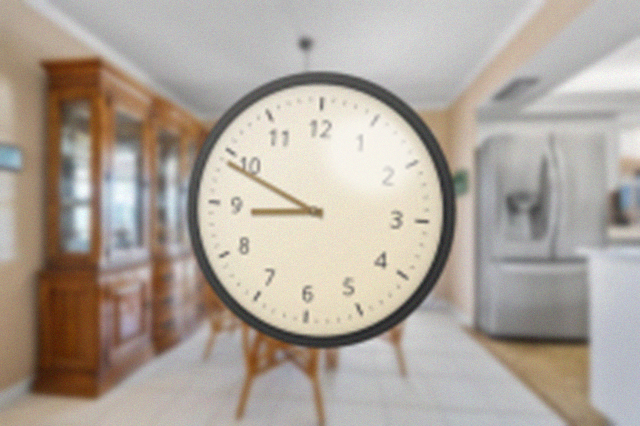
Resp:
h=8 m=49
